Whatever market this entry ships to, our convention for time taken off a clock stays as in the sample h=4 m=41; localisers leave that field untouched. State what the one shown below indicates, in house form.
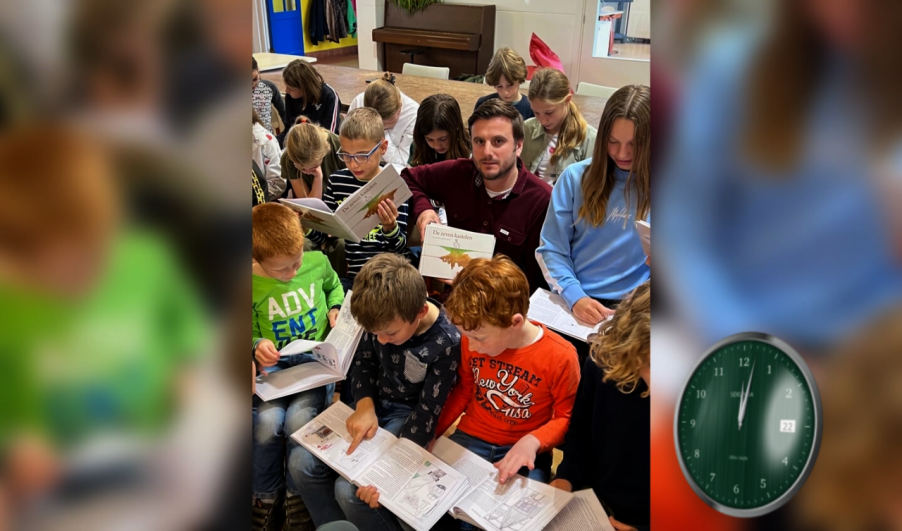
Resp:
h=12 m=2
